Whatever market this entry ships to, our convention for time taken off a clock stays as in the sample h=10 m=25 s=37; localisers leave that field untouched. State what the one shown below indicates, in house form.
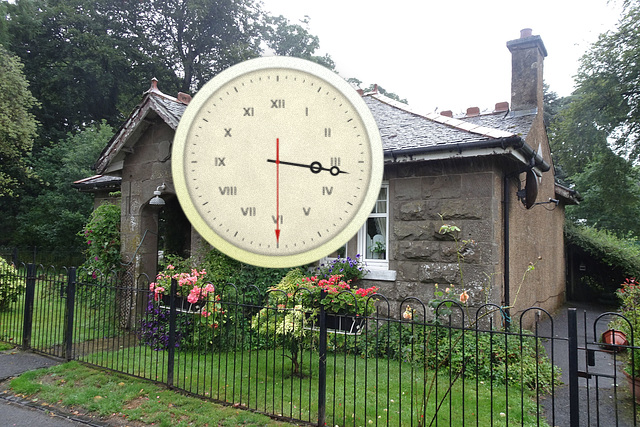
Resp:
h=3 m=16 s=30
